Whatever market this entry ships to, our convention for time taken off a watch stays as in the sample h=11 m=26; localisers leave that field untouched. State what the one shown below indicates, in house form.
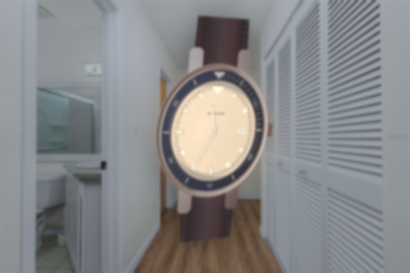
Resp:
h=11 m=35
